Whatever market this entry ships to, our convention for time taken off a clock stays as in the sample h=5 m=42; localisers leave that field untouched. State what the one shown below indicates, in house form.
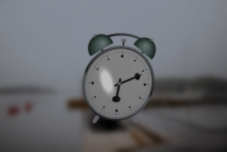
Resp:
h=6 m=11
